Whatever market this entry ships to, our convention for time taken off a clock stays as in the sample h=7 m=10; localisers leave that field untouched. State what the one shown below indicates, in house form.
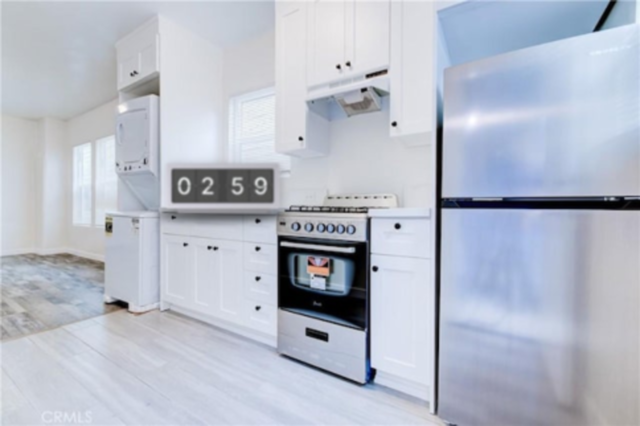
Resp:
h=2 m=59
